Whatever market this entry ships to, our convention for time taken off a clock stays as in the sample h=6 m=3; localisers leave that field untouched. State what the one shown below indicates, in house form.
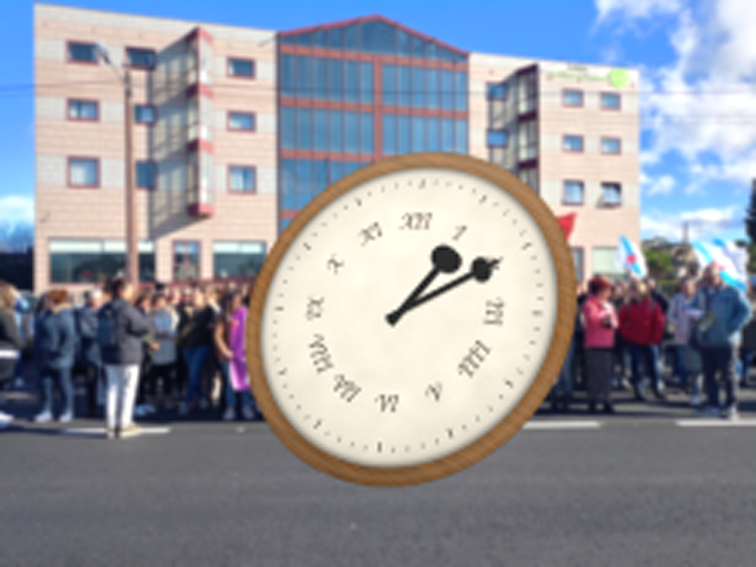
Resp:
h=1 m=10
